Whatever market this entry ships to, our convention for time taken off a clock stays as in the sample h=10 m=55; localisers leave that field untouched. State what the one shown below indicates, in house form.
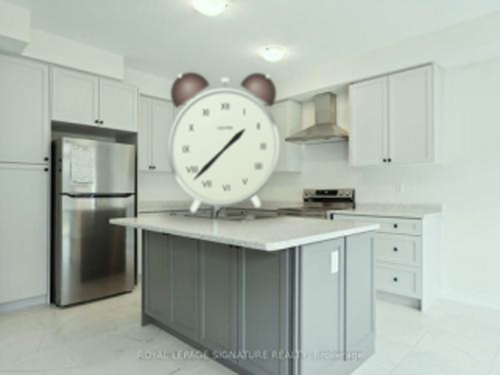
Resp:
h=1 m=38
